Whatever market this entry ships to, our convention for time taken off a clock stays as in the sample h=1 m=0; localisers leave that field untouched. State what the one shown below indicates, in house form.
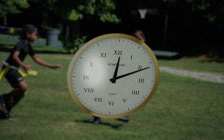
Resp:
h=12 m=11
